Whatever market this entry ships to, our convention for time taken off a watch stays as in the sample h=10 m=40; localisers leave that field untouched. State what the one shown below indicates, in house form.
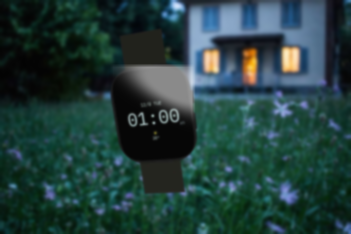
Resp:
h=1 m=0
